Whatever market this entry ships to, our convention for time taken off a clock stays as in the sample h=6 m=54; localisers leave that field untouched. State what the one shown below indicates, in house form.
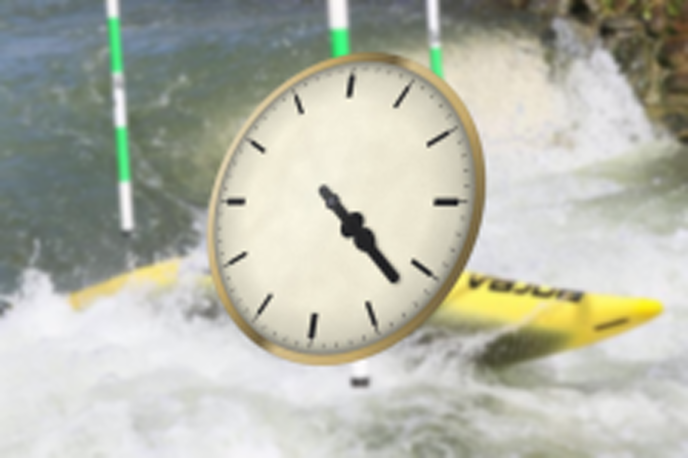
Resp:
h=4 m=22
